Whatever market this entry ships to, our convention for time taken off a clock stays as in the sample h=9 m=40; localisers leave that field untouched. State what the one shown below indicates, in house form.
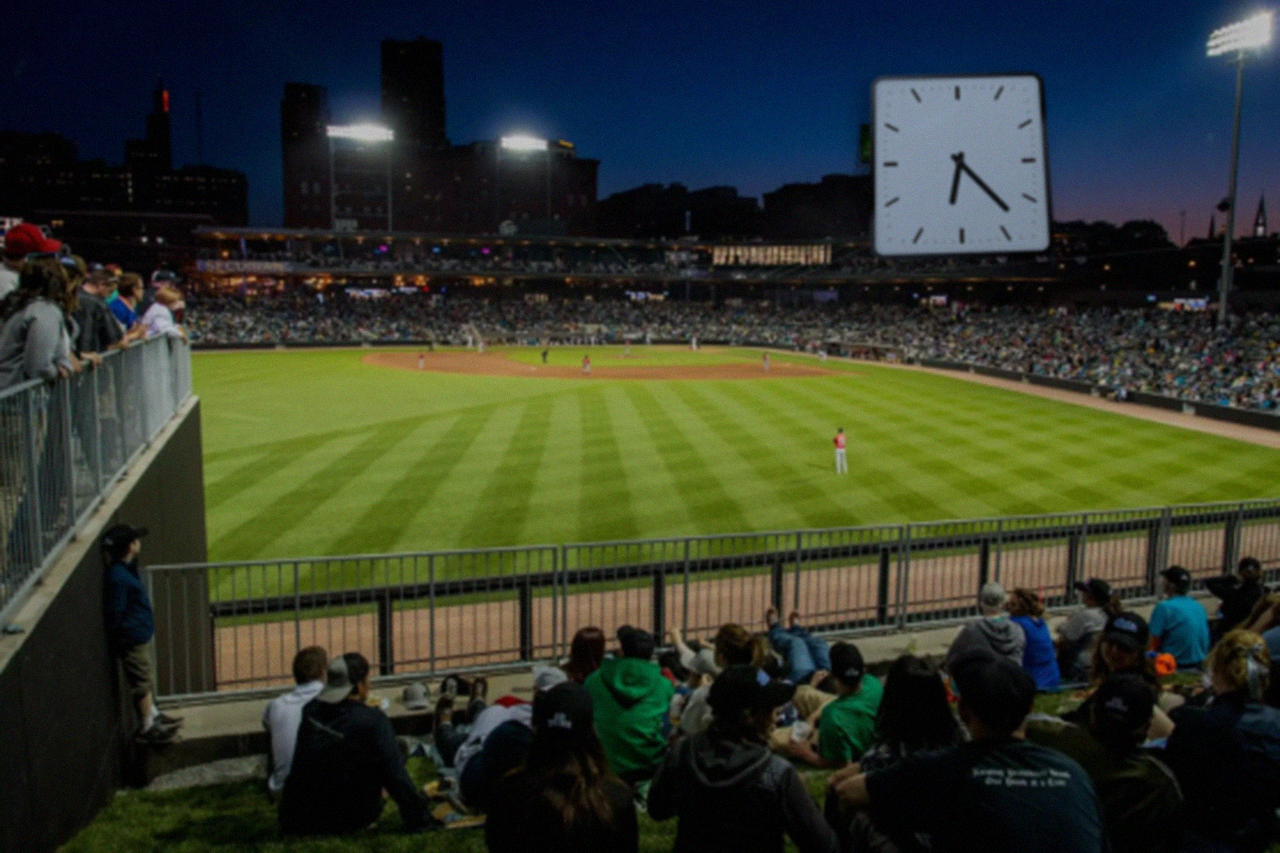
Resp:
h=6 m=23
